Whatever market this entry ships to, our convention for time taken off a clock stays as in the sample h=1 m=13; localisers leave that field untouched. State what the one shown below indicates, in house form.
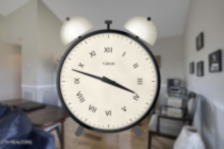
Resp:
h=3 m=48
